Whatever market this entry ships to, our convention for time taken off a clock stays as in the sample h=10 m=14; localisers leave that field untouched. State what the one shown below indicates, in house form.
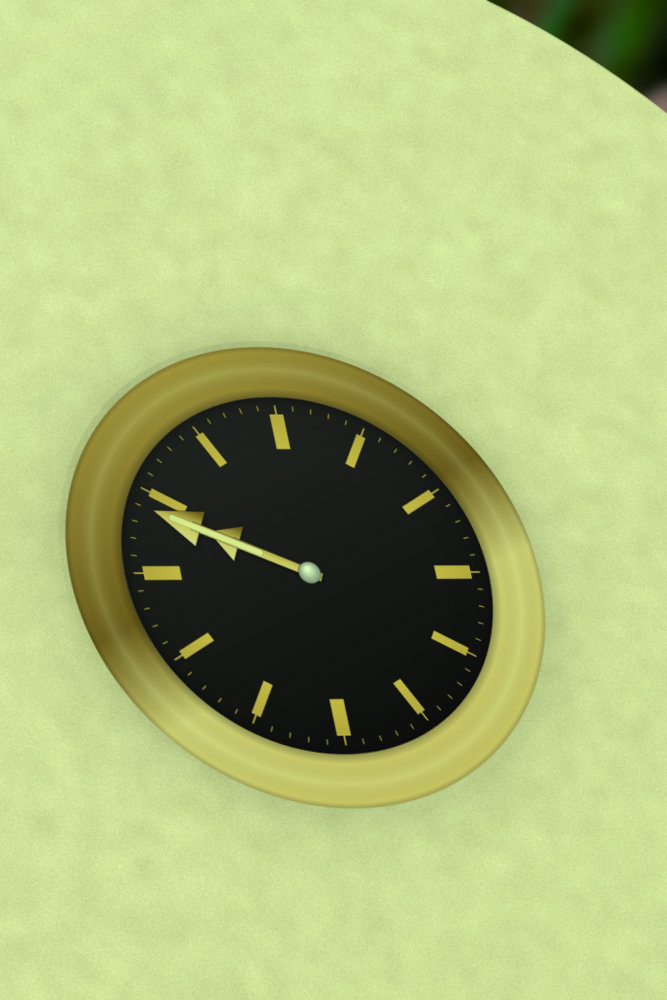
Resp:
h=9 m=49
